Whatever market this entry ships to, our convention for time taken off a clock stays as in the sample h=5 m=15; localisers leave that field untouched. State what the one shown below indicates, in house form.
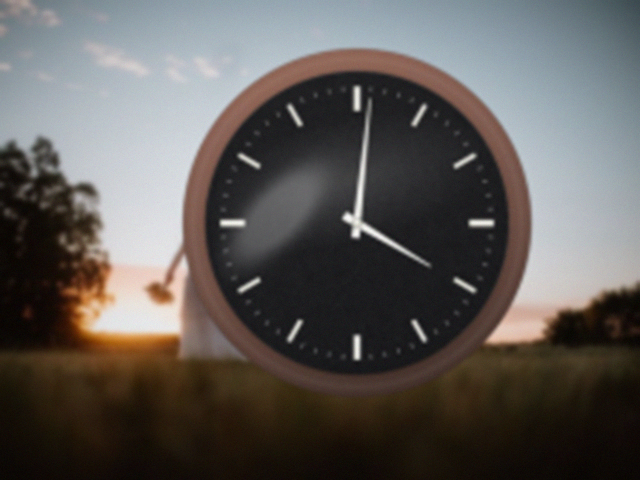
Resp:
h=4 m=1
